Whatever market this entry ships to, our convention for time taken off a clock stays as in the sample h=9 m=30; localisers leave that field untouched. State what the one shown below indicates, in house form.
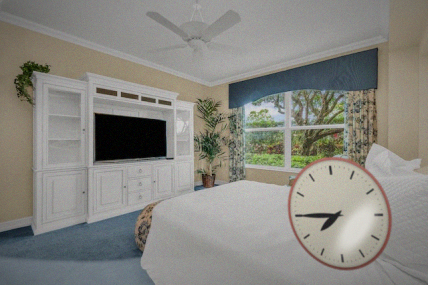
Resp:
h=7 m=45
